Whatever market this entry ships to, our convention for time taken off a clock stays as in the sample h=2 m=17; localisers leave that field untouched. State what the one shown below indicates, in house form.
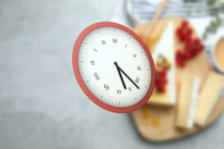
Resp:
h=5 m=22
